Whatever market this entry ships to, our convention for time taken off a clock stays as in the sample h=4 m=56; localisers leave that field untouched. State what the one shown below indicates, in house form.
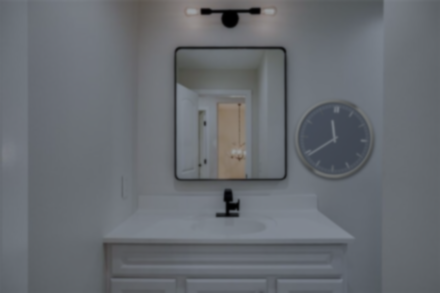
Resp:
h=11 m=39
